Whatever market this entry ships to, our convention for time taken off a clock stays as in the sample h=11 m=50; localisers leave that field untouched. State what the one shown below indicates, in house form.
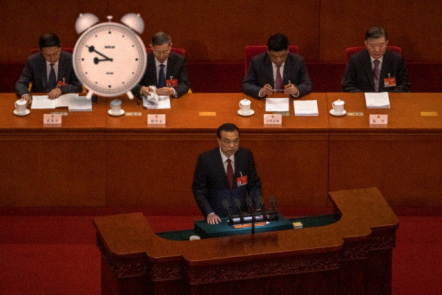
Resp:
h=8 m=50
